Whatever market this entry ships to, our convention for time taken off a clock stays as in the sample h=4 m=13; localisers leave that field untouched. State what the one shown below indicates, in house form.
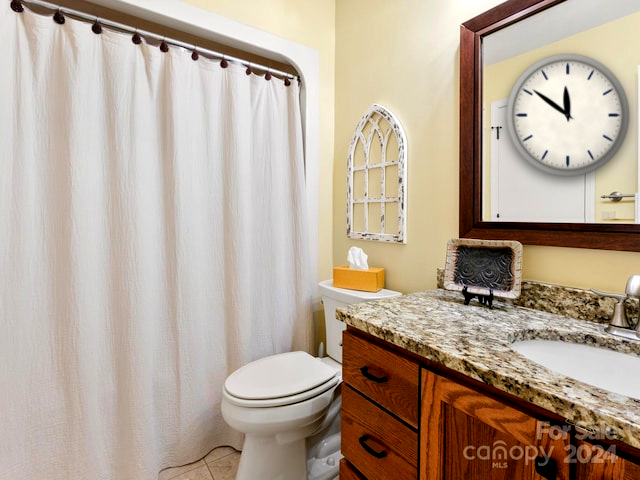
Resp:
h=11 m=51
